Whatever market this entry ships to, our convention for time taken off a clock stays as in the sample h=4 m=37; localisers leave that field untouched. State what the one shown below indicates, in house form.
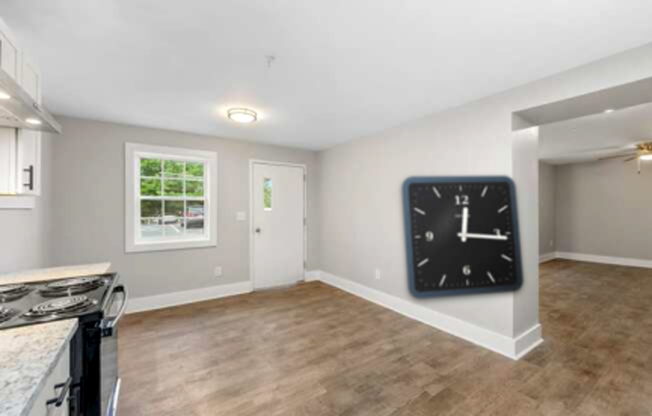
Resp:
h=12 m=16
